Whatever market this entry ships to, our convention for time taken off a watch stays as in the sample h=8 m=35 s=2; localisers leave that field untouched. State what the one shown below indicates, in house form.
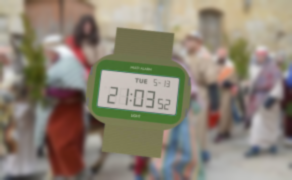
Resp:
h=21 m=3 s=52
